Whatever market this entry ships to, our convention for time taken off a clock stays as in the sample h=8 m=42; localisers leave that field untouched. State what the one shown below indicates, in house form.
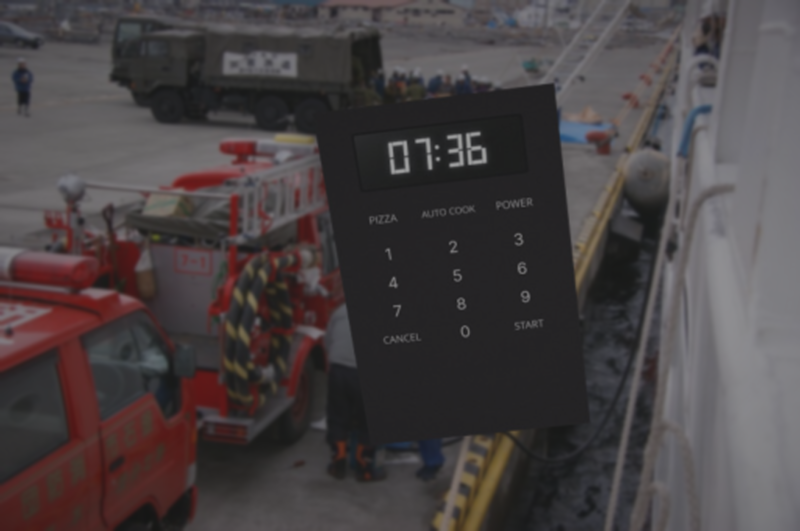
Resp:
h=7 m=36
